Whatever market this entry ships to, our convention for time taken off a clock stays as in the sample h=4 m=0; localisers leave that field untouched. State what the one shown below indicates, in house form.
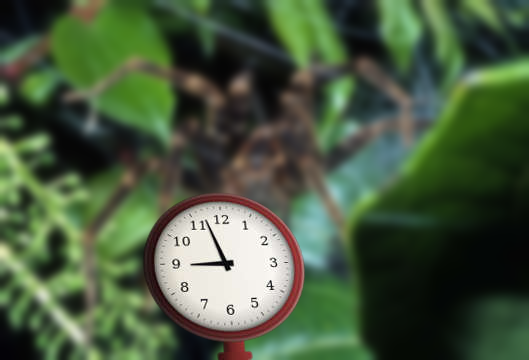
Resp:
h=8 m=57
